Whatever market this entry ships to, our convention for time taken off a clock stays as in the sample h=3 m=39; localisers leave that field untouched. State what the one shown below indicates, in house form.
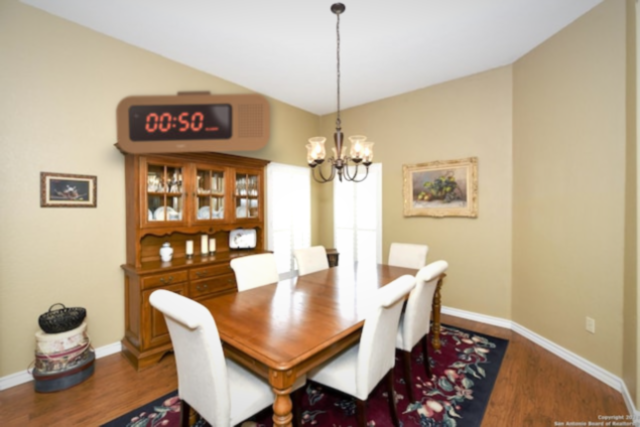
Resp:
h=0 m=50
